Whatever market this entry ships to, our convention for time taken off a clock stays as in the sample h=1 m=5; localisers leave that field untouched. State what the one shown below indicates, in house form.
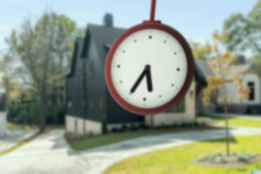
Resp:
h=5 m=35
